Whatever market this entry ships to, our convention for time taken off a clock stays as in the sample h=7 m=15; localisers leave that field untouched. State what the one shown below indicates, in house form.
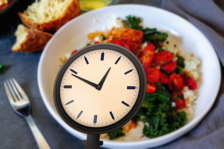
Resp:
h=12 m=49
